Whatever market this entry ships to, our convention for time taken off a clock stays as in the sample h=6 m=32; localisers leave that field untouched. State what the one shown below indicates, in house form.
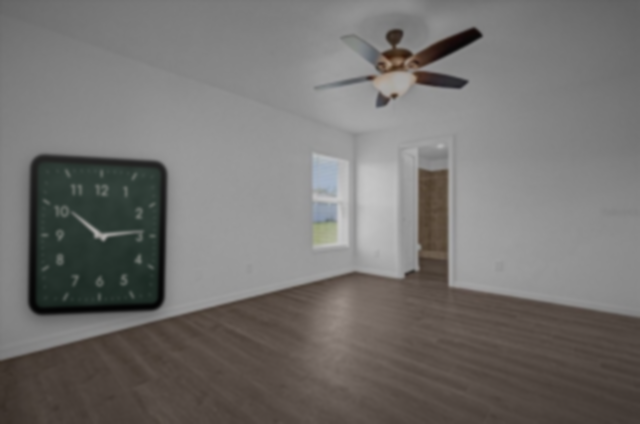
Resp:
h=10 m=14
